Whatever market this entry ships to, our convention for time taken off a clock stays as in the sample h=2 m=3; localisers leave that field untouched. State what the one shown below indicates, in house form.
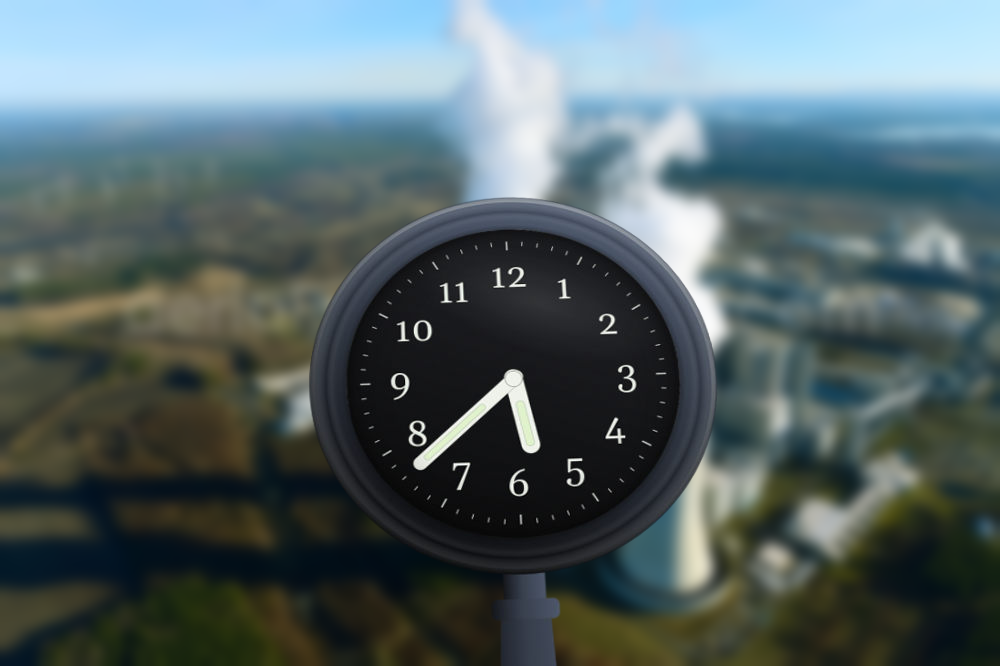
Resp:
h=5 m=38
